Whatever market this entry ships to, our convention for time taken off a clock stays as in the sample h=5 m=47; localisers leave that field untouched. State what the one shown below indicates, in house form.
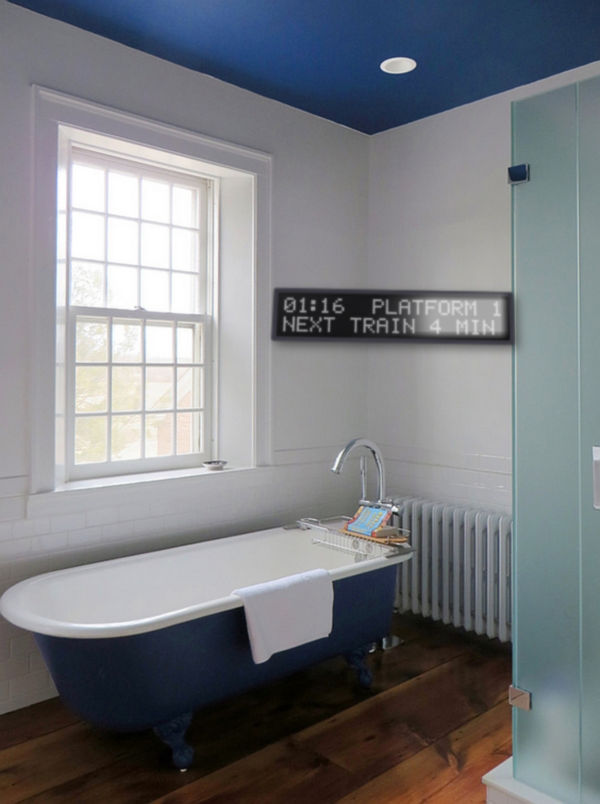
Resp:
h=1 m=16
